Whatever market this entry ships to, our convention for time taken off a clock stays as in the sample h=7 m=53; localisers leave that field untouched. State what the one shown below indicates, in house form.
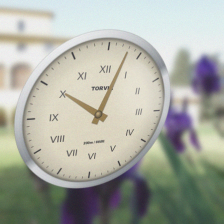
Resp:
h=10 m=3
